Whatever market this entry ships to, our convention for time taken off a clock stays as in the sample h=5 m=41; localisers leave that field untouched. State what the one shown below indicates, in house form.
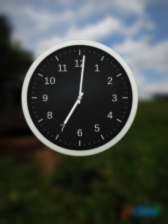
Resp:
h=7 m=1
